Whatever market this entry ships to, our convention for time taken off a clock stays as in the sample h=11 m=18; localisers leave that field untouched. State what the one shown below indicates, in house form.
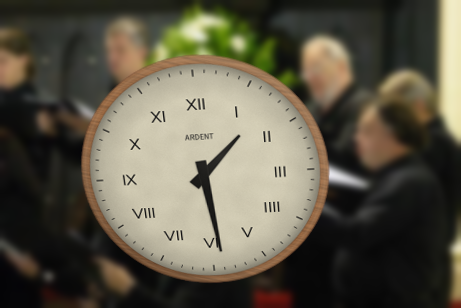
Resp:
h=1 m=29
